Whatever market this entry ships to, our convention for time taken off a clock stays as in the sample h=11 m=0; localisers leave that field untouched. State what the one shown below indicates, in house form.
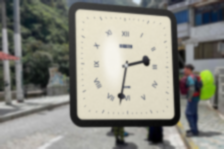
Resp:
h=2 m=32
